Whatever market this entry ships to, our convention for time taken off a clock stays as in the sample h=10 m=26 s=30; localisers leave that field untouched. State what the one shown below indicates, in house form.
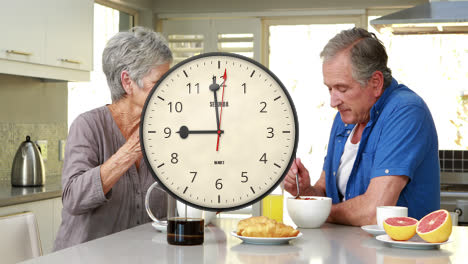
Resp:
h=8 m=59 s=1
